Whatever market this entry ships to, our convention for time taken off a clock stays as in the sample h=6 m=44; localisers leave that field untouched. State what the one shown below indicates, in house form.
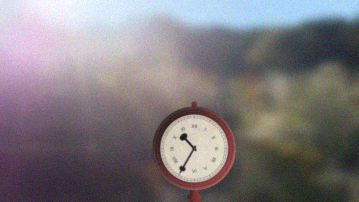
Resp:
h=10 m=35
